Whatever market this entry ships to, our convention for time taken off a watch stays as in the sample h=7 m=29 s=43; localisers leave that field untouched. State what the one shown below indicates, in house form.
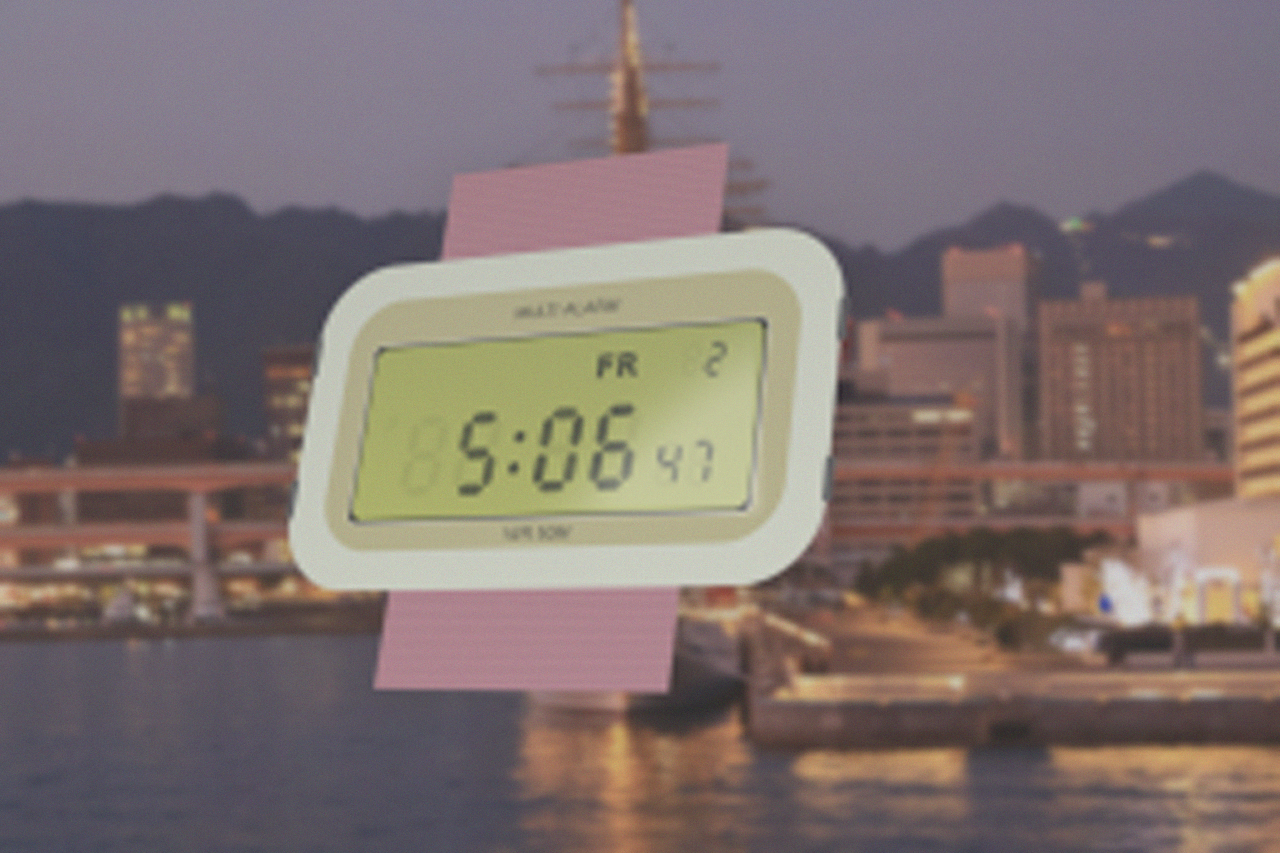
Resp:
h=5 m=6 s=47
